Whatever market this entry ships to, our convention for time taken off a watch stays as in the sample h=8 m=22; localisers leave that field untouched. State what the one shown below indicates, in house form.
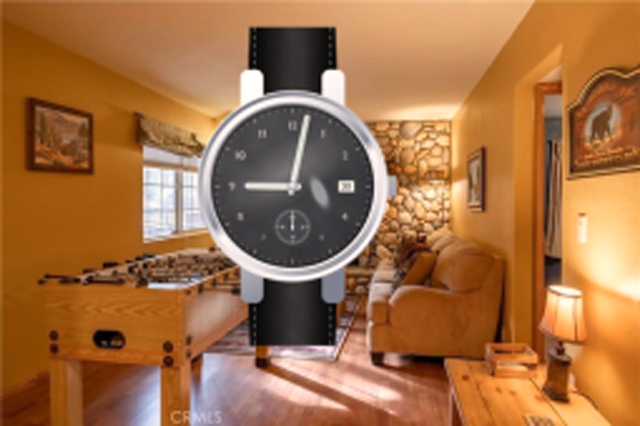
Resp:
h=9 m=2
